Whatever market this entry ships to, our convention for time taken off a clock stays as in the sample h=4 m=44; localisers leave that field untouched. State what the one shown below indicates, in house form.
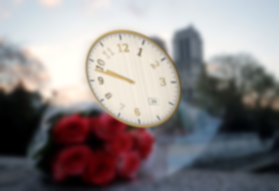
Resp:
h=9 m=48
